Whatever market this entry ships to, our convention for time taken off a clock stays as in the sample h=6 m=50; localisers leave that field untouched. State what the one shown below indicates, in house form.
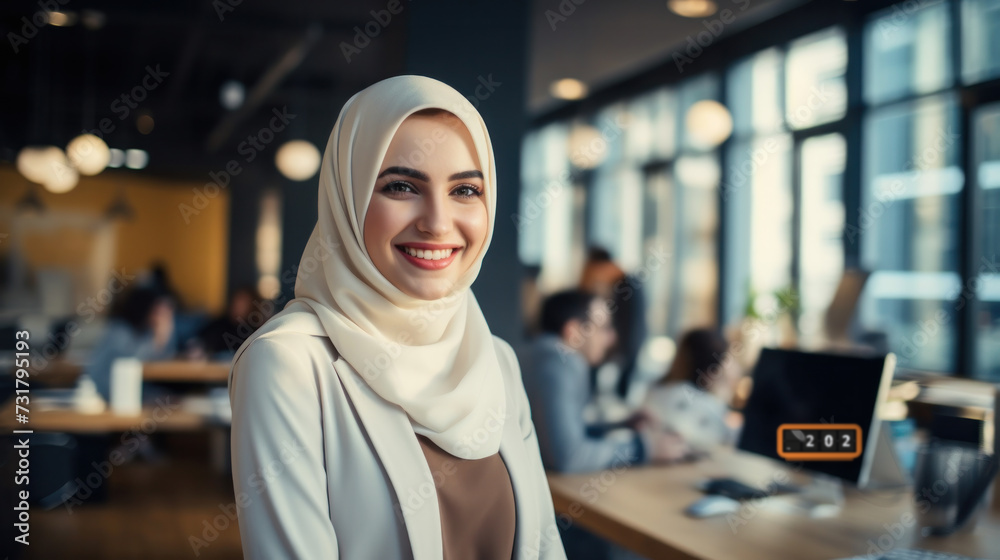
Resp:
h=2 m=2
